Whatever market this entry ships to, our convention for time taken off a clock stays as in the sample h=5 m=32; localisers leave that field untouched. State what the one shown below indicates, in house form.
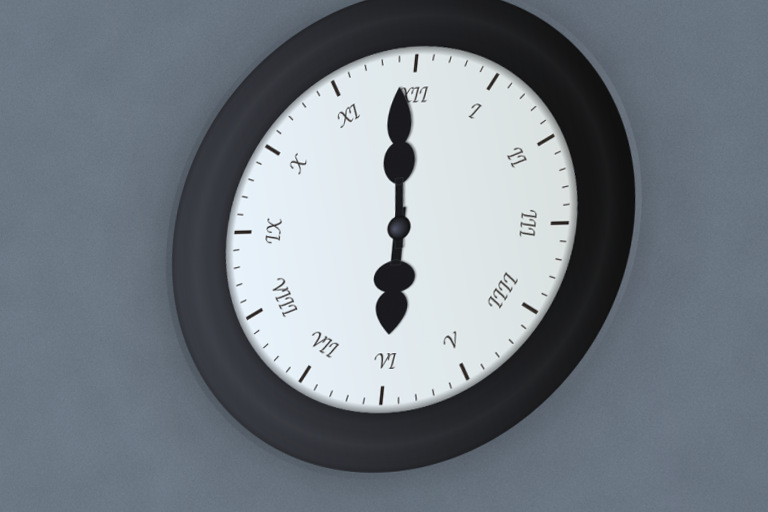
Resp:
h=5 m=59
